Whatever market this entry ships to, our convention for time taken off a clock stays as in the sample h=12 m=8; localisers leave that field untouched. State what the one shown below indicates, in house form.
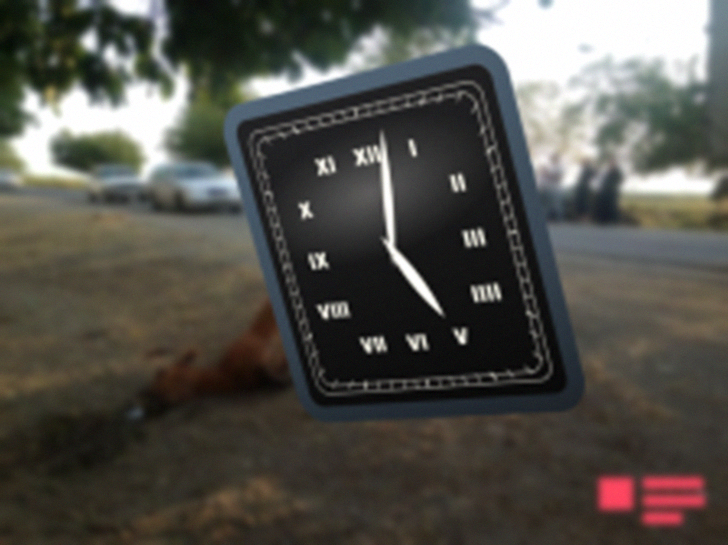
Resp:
h=5 m=2
